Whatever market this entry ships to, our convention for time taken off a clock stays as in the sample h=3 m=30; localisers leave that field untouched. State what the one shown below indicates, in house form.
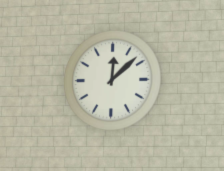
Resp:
h=12 m=8
